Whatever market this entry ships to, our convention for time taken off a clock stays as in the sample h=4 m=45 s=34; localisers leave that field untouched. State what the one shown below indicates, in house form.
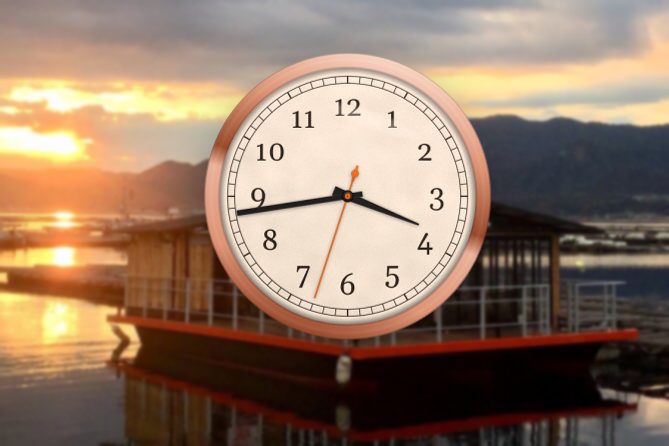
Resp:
h=3 m=43 s=33
